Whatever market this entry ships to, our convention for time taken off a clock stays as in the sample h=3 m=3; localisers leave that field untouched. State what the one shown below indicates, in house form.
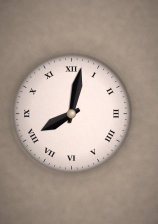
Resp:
h=8 m=2
